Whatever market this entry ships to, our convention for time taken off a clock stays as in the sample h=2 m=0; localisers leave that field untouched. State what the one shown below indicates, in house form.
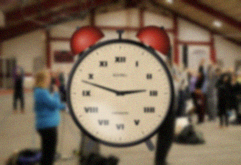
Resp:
h=2 m=48
